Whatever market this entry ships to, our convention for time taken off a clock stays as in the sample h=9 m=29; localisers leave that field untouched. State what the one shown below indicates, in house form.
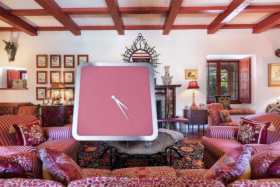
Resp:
h=4 m=25
